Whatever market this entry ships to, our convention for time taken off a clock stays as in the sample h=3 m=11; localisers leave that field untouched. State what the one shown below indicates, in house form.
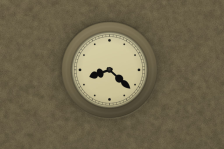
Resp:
h=8 m=22
